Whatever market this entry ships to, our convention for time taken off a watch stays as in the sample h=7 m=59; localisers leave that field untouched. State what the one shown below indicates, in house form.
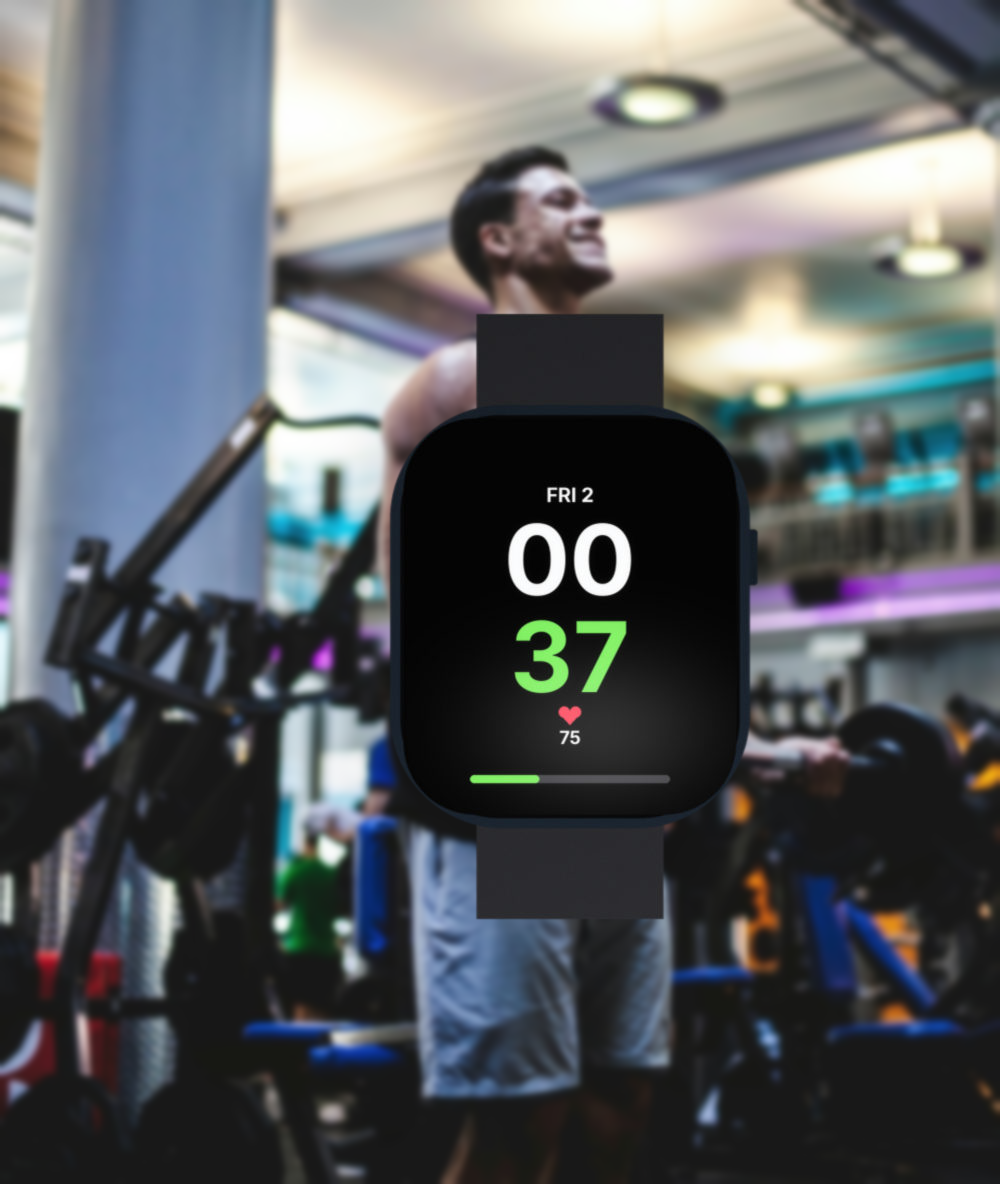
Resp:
h=0 m=37
